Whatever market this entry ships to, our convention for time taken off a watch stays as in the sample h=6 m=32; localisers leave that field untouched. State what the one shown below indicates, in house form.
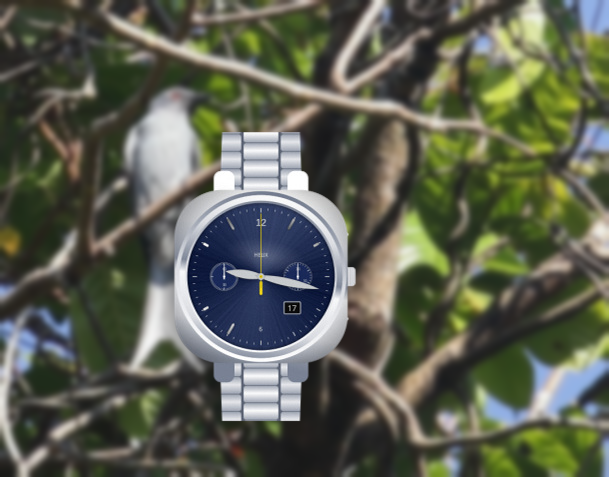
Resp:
h=9 m=17
